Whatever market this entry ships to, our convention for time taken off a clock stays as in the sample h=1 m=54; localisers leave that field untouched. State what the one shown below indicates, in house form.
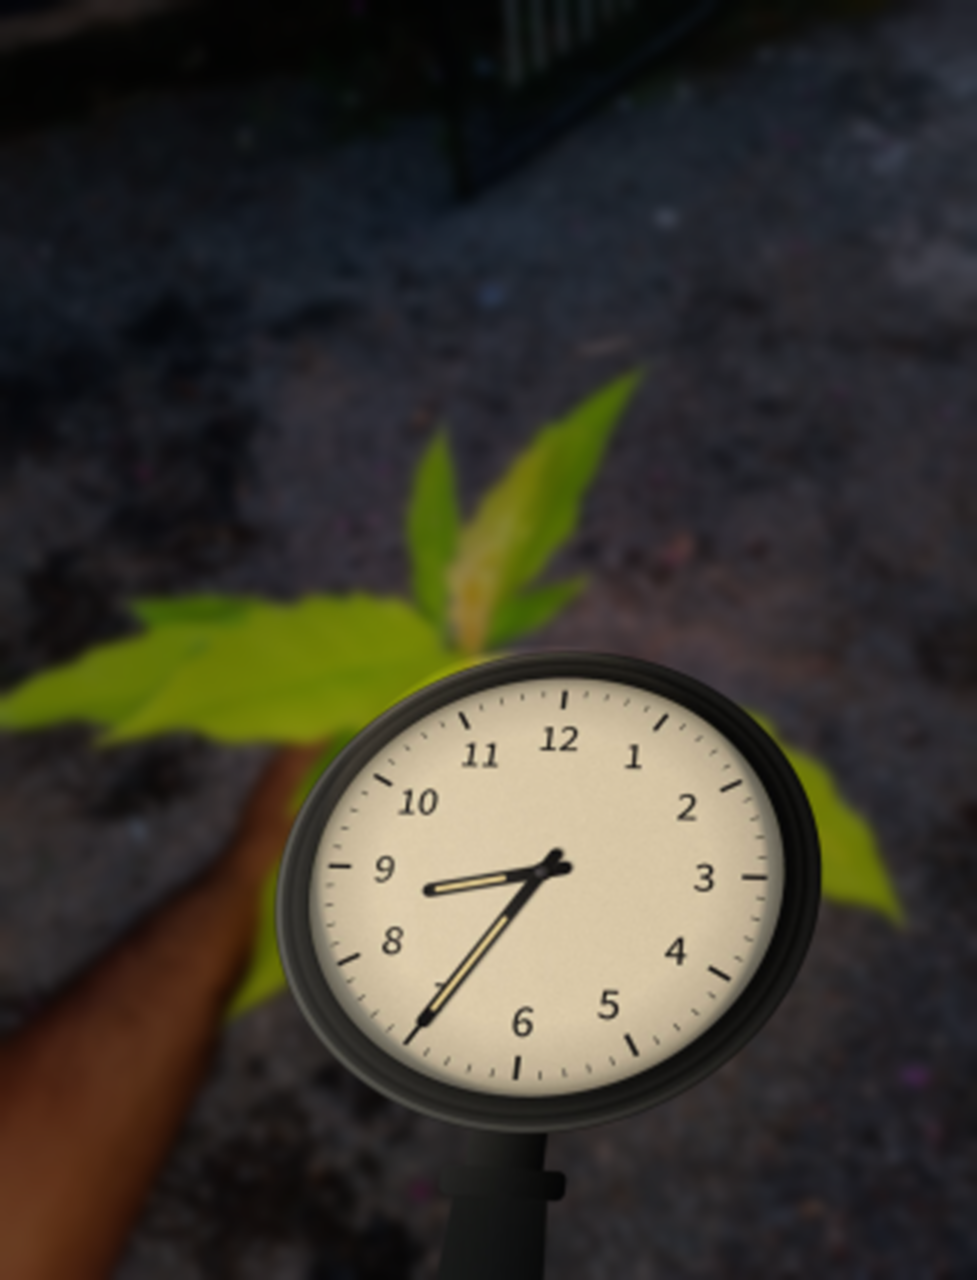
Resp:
h=8 m=35
